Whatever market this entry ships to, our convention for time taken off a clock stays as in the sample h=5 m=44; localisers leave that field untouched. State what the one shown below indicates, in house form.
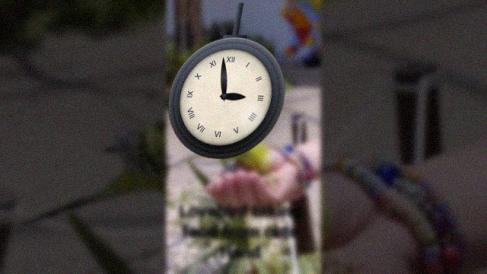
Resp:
h=2 m=58
